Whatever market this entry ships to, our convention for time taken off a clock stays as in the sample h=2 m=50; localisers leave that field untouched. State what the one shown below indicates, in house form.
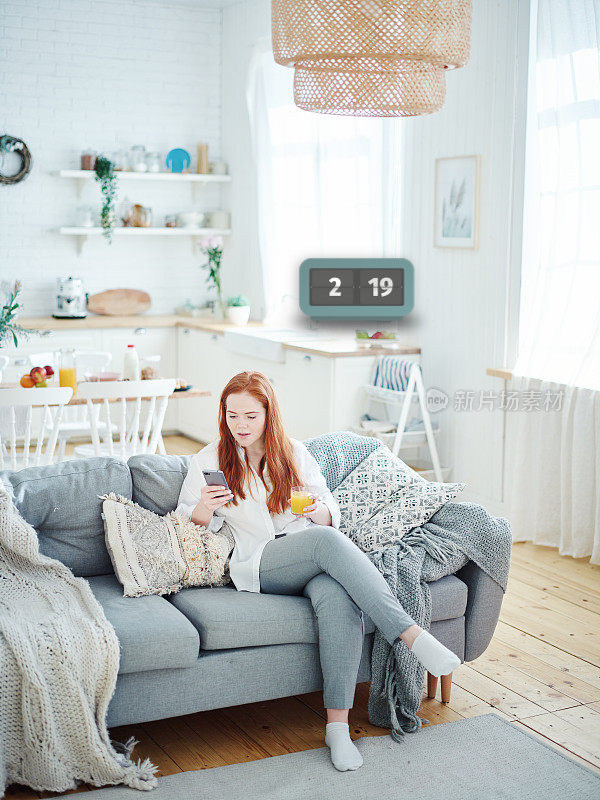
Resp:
h=2 m=19
